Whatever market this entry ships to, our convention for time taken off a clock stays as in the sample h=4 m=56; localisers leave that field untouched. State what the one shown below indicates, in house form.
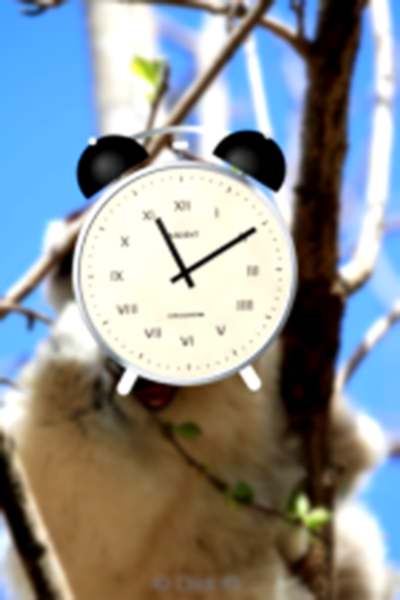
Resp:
h=11 m=10
